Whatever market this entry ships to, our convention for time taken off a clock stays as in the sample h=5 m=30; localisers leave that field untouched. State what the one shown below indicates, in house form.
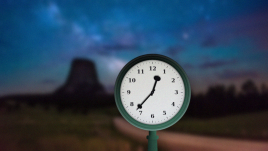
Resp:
h=12 m=37
